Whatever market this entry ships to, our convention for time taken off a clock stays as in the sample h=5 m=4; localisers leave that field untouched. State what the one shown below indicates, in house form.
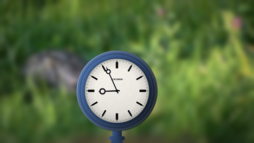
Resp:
h=8 m=56
